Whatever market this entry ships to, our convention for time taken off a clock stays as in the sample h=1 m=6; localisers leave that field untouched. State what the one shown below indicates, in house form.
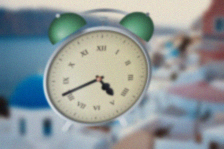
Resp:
h=4 m=41
